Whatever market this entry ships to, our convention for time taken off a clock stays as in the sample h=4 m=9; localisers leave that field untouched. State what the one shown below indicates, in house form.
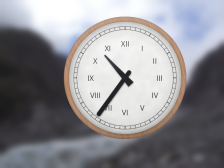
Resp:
h=10 m=36
